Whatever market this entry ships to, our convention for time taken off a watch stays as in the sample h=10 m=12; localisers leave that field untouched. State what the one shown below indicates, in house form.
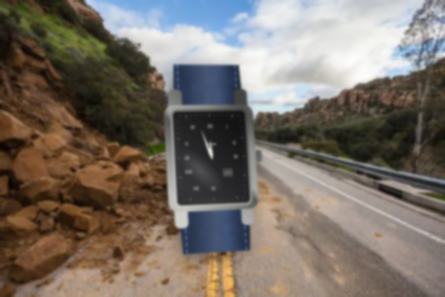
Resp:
h=11 m=57
